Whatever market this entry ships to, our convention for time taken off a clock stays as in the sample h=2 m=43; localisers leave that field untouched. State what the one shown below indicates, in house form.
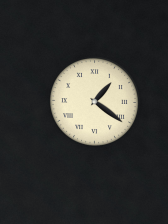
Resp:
h=1 m=21
